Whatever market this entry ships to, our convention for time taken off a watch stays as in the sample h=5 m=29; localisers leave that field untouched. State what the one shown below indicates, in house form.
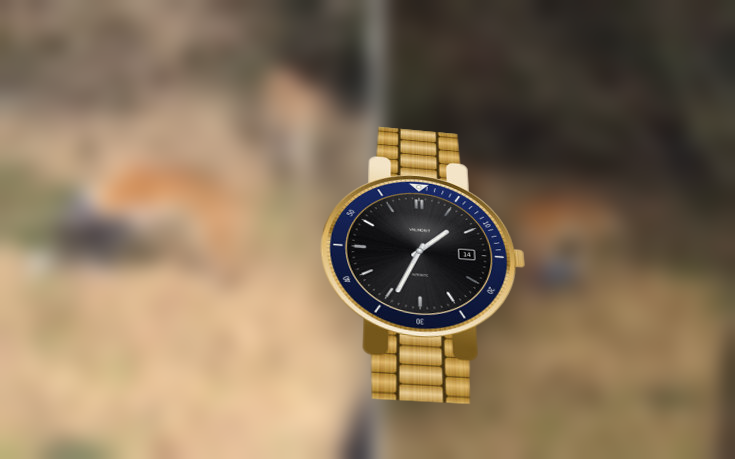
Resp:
h=1 m=34
